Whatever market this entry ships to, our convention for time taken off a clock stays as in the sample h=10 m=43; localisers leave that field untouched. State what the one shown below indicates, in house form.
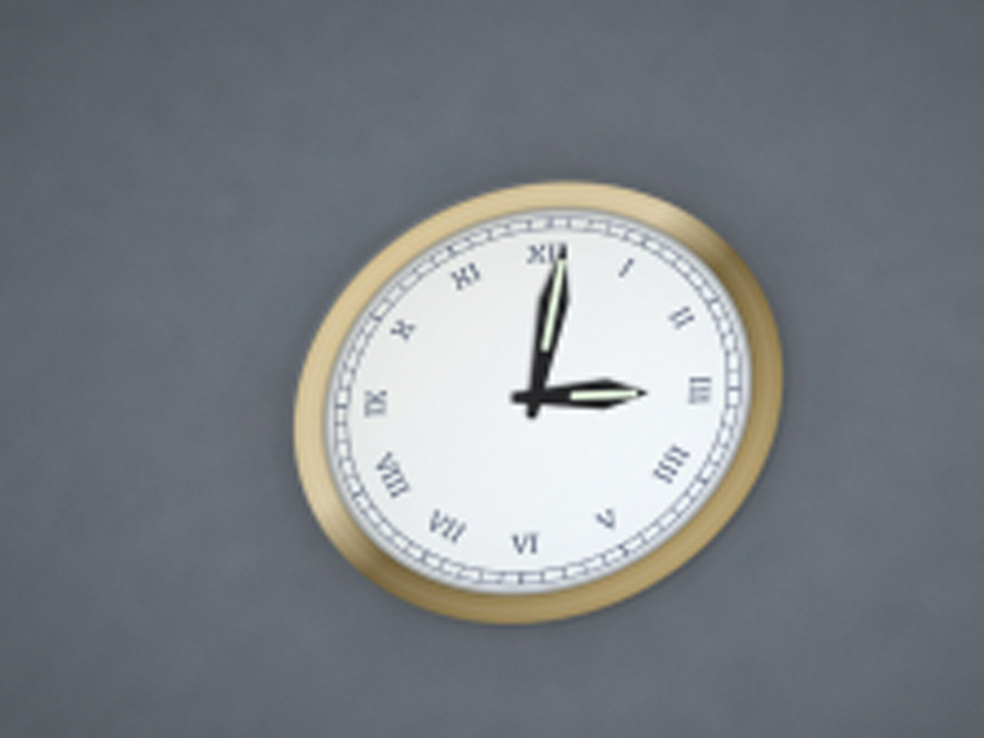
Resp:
h=3 m=1
